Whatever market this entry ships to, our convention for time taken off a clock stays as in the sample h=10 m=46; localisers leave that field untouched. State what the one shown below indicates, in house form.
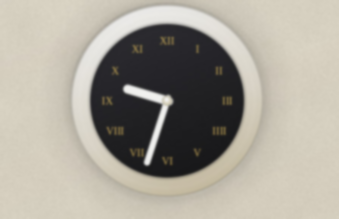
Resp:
h=9 m=33
